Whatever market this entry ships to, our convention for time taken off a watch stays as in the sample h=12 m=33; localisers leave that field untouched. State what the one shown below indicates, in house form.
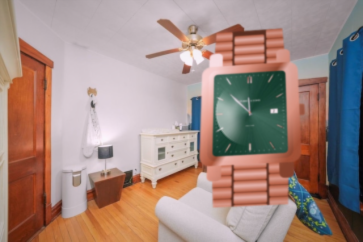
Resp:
h=11 m=53
